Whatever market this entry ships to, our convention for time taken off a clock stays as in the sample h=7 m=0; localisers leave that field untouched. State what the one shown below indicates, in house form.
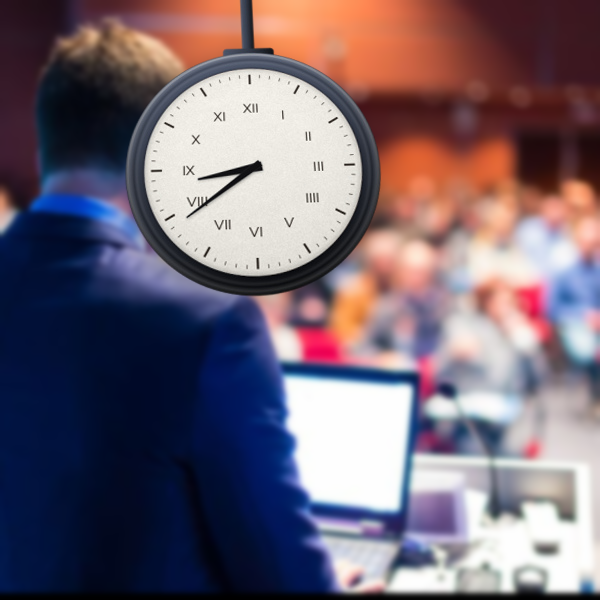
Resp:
h=8 m=39
